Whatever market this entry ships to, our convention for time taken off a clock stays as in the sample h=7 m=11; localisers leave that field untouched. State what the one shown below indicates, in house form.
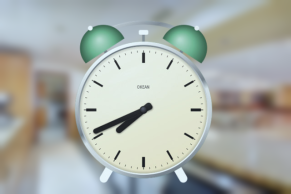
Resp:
h=7 m=41
